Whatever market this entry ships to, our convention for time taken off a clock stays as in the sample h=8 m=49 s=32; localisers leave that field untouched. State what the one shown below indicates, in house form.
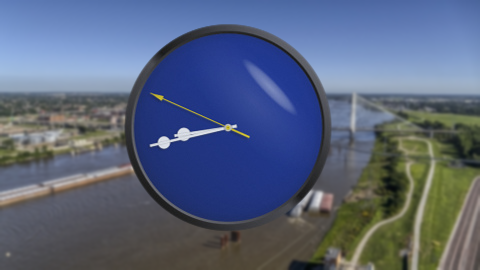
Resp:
h=8 m=42 s=49
